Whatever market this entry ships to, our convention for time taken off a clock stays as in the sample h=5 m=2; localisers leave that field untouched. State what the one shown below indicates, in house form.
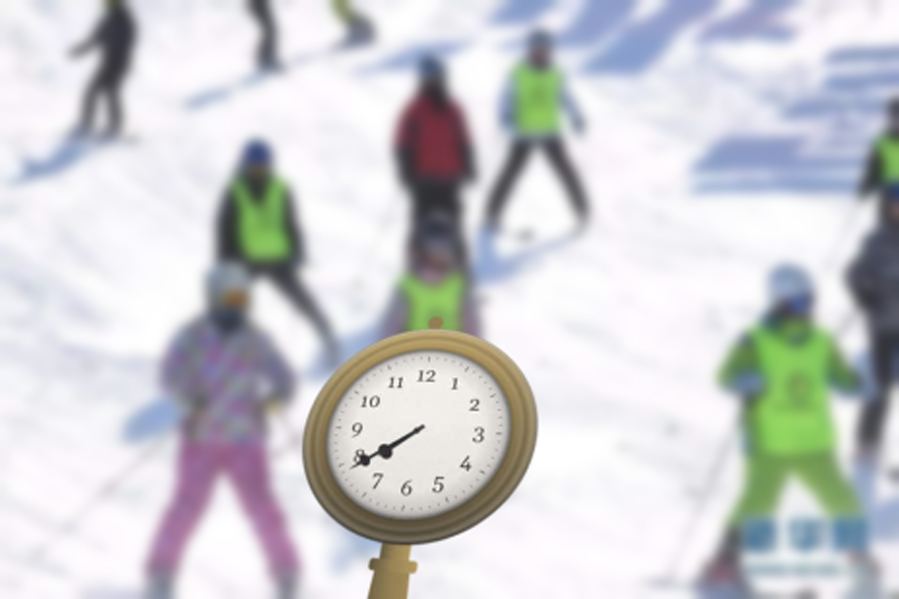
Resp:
h=7 m=39
